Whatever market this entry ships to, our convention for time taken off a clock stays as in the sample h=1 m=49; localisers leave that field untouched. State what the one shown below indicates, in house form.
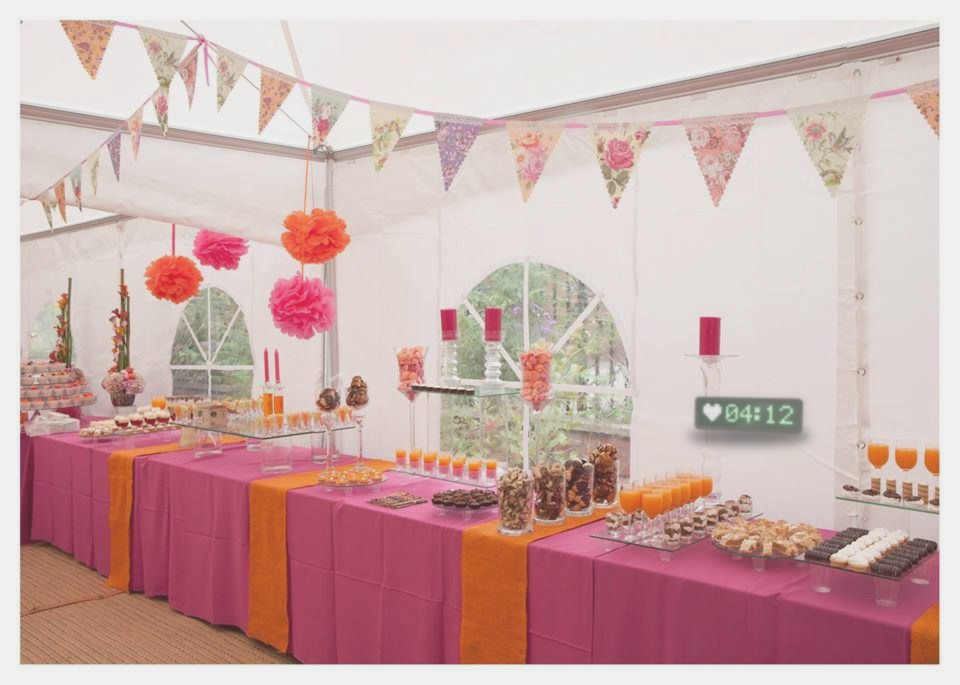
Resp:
h=4 m=12
